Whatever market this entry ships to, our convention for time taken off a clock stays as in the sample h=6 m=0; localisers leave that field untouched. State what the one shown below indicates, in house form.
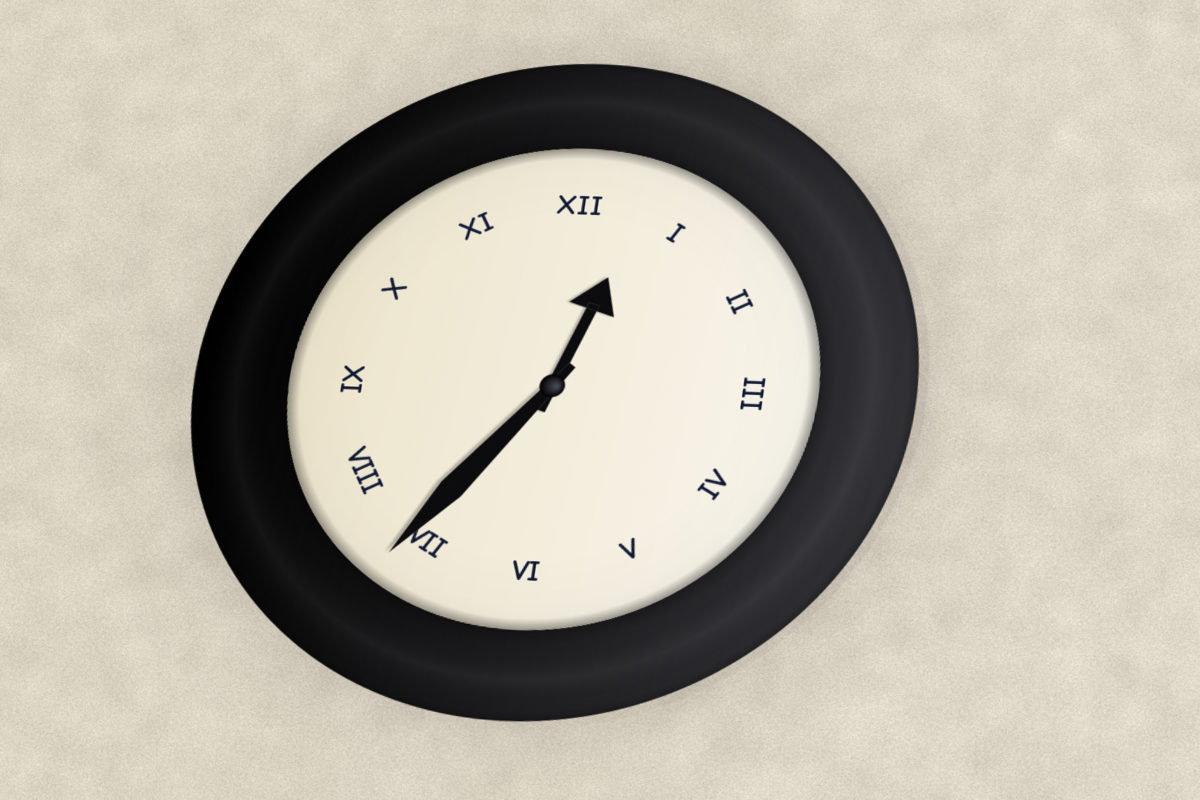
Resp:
h=12 m=36
